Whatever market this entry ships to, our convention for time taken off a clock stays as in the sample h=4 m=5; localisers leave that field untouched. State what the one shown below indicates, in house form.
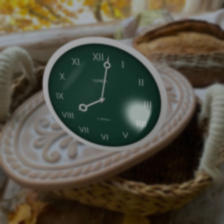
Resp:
h=8 m=2
